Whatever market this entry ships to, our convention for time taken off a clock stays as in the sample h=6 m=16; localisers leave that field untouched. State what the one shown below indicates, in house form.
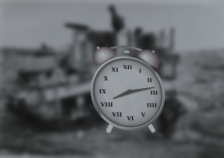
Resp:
h=8 m=13
